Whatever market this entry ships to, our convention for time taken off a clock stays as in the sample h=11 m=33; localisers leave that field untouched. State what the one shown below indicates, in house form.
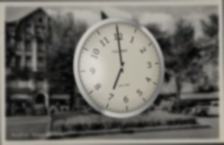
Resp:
h=7 m=0
